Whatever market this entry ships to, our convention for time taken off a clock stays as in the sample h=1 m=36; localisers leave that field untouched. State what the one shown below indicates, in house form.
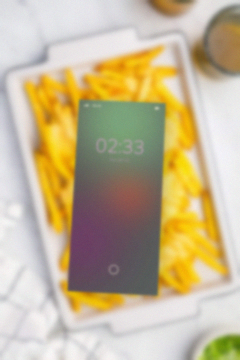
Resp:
h=2 m=33
